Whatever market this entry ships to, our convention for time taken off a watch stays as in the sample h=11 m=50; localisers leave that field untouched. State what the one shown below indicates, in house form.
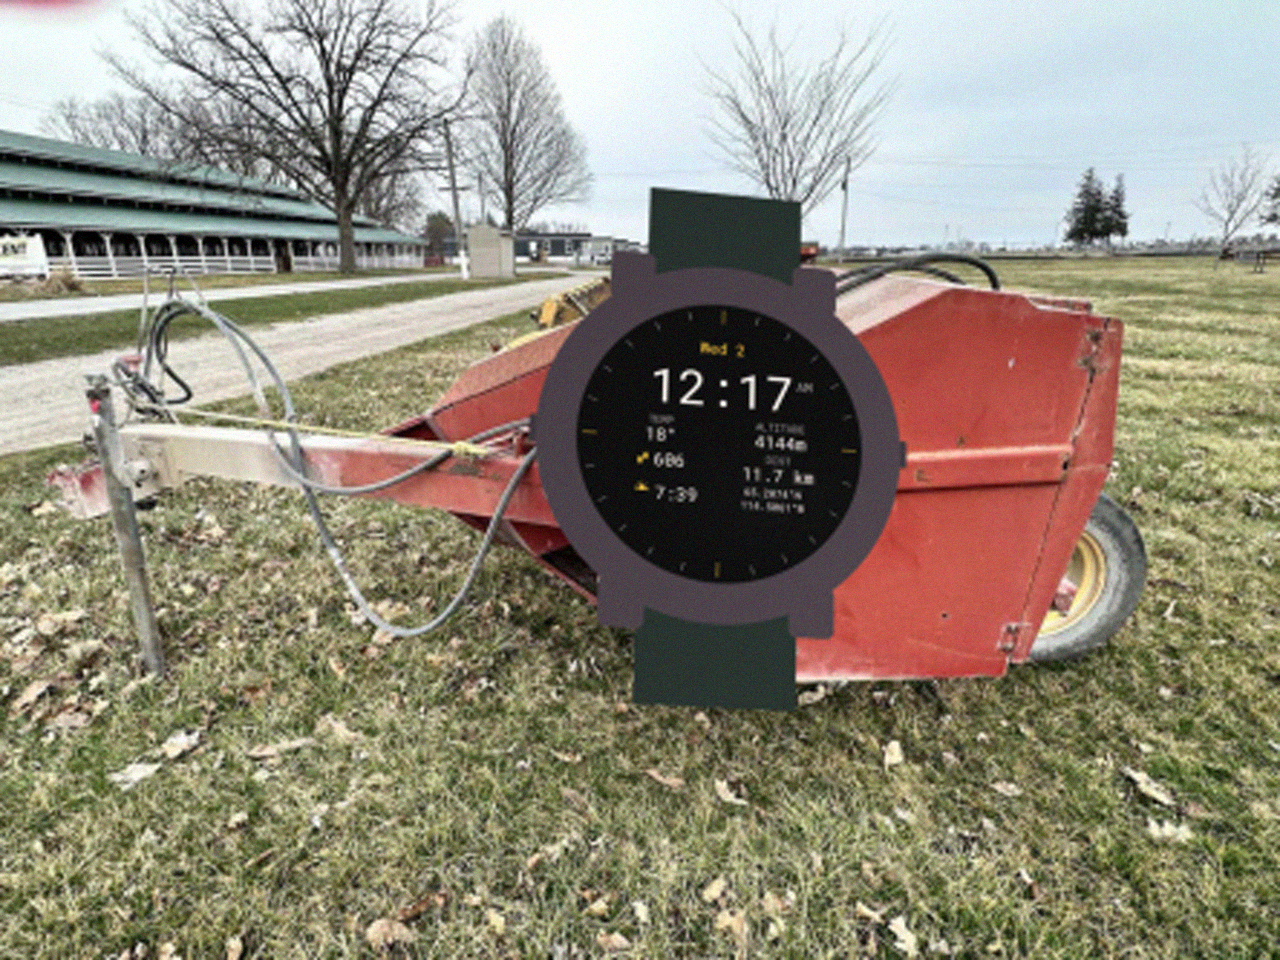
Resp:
h=12 m=17
